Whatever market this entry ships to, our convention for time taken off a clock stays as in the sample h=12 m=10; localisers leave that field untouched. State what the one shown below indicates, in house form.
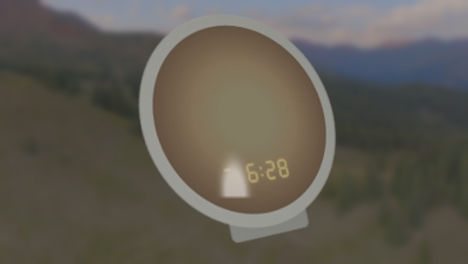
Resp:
h=6 m=28
